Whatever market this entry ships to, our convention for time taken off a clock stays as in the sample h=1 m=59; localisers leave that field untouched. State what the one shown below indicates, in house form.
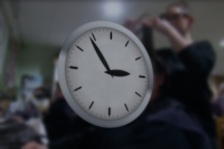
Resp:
h=2 m=54
